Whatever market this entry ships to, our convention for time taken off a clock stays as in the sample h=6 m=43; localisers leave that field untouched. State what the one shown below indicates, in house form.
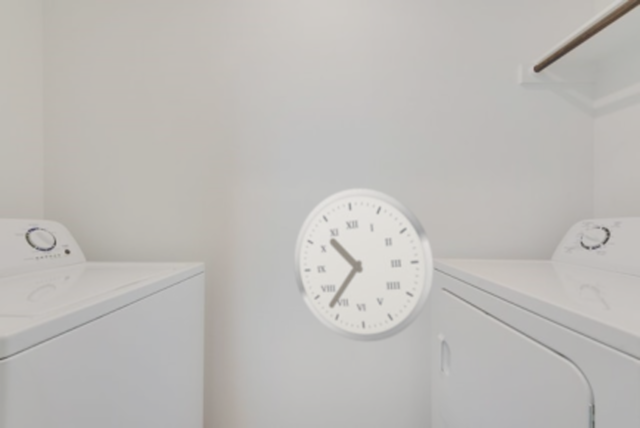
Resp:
h=10 m=37
